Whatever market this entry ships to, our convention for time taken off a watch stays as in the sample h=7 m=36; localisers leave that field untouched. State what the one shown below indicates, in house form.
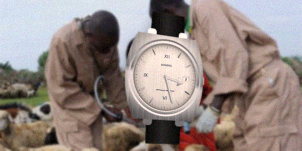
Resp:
h=3 m=27
